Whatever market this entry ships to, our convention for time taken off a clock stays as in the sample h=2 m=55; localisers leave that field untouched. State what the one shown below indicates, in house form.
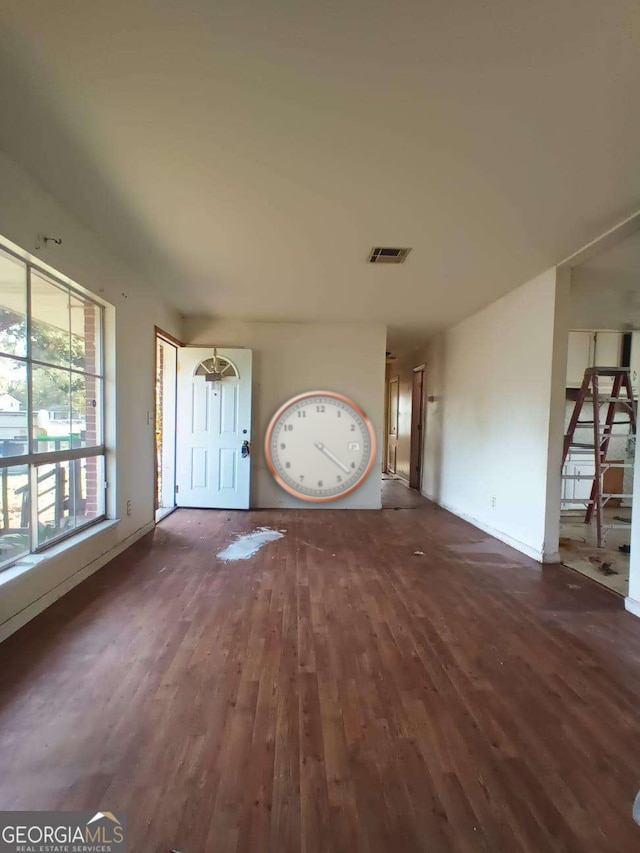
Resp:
h=4 m=22
